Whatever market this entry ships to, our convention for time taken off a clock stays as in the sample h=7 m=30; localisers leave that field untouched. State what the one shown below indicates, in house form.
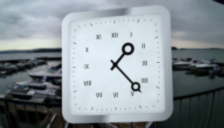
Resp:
h=1 m=23
